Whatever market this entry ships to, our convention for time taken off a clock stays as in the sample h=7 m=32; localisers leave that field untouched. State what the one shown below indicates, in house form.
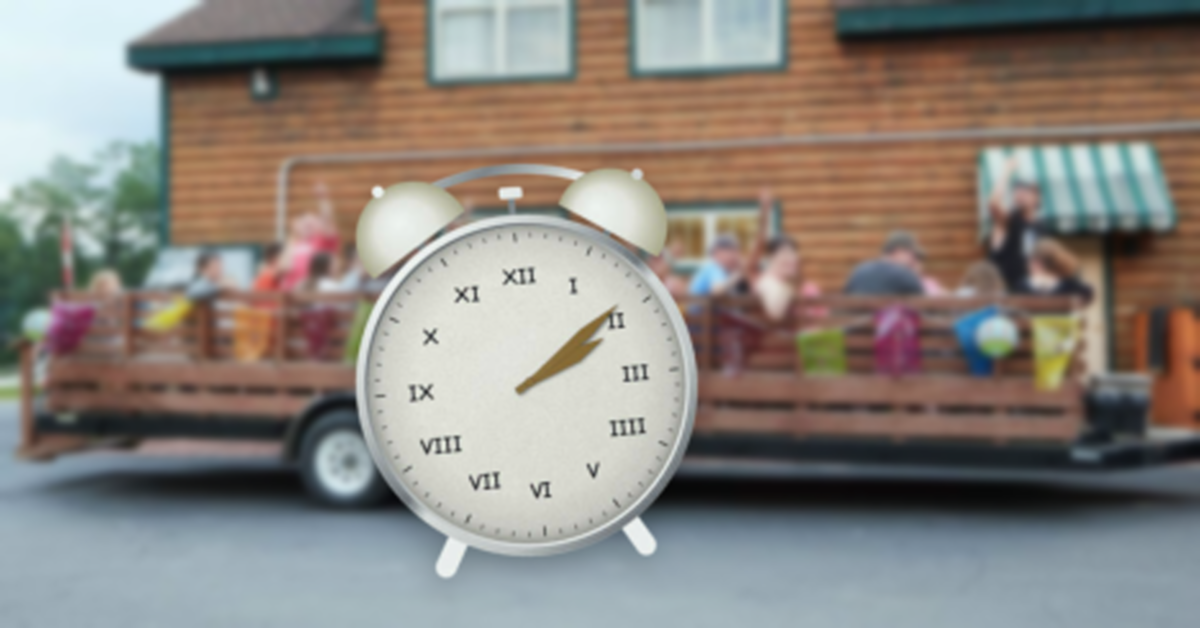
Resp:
h=2 m=9
